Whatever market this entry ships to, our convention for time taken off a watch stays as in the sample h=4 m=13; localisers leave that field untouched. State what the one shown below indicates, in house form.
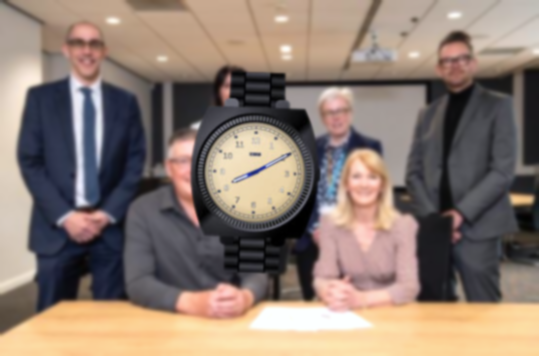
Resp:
h=8 m=10
